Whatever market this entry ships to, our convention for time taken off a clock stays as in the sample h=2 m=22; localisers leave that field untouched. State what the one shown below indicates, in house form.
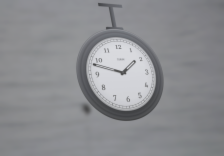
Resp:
h=1 m=48
